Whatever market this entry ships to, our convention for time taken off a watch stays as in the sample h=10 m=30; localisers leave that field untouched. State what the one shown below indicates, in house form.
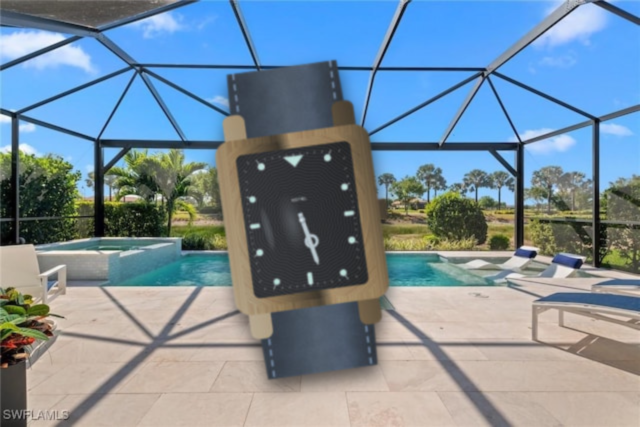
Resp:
h=5 m=28
